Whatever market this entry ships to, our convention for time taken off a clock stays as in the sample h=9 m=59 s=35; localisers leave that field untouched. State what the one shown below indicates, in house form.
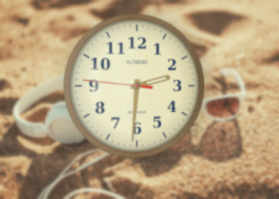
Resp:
h=2 m=30 s=46
